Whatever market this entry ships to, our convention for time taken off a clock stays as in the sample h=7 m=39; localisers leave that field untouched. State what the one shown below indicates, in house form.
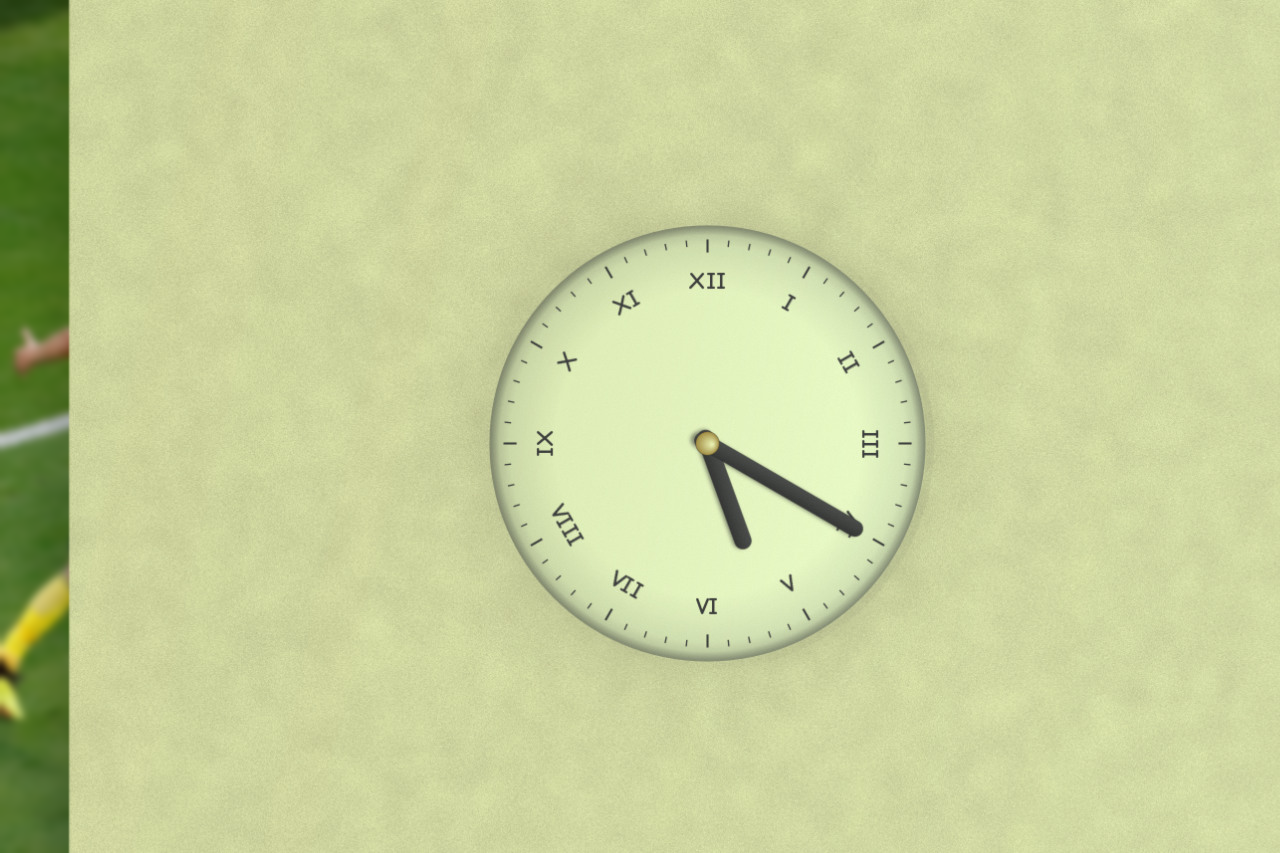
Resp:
h=5 m=20
